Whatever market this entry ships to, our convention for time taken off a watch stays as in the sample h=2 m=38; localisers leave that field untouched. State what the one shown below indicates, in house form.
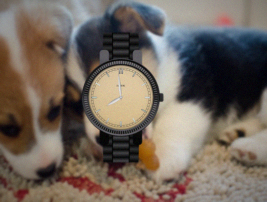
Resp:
h=7 m=59
